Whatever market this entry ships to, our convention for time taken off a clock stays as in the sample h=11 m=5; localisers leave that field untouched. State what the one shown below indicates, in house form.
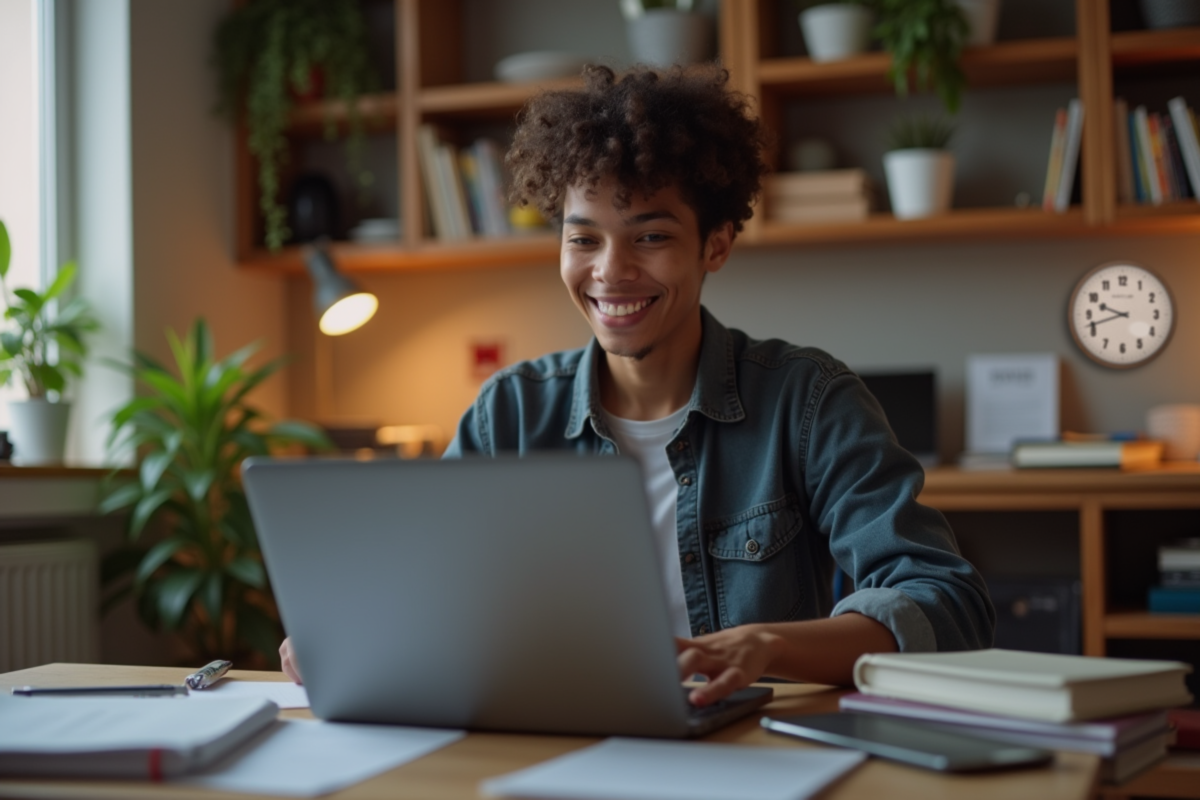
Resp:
h=9 m=42
